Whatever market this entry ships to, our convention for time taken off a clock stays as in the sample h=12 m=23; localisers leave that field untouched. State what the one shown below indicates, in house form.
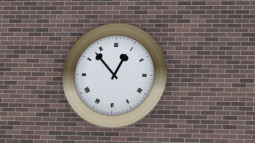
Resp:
h=12 m=53
